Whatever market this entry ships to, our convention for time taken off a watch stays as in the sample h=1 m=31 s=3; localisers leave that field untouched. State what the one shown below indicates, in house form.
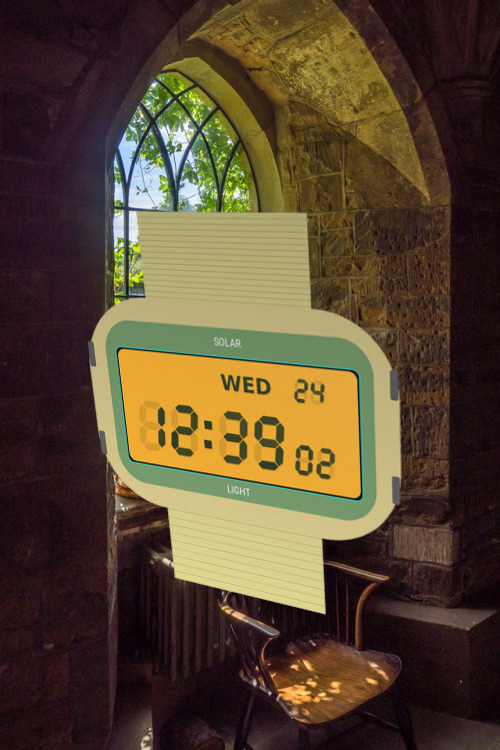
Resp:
h=12 m=39 s=2
